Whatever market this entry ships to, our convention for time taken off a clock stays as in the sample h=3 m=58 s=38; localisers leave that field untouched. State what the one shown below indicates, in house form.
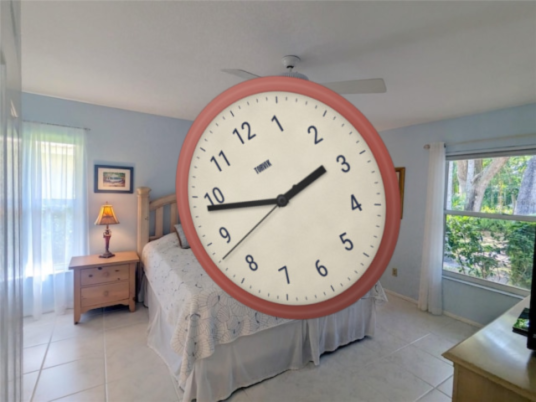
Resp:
h=2 m=48 s=43
